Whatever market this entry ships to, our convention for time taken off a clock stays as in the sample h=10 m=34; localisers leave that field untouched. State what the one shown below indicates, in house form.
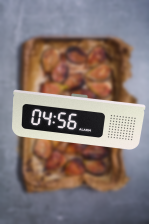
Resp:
h=4 m=56
